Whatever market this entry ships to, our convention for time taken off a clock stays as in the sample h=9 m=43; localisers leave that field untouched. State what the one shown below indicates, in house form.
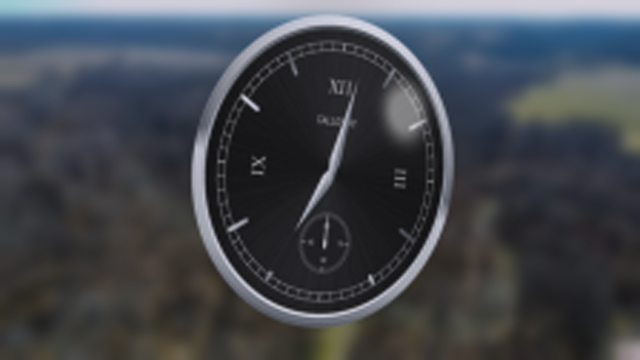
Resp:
h=7 m=2
